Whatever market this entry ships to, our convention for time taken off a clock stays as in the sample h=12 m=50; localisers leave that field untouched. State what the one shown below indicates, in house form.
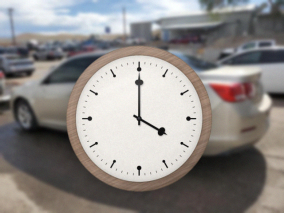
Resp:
h=4 m=0
